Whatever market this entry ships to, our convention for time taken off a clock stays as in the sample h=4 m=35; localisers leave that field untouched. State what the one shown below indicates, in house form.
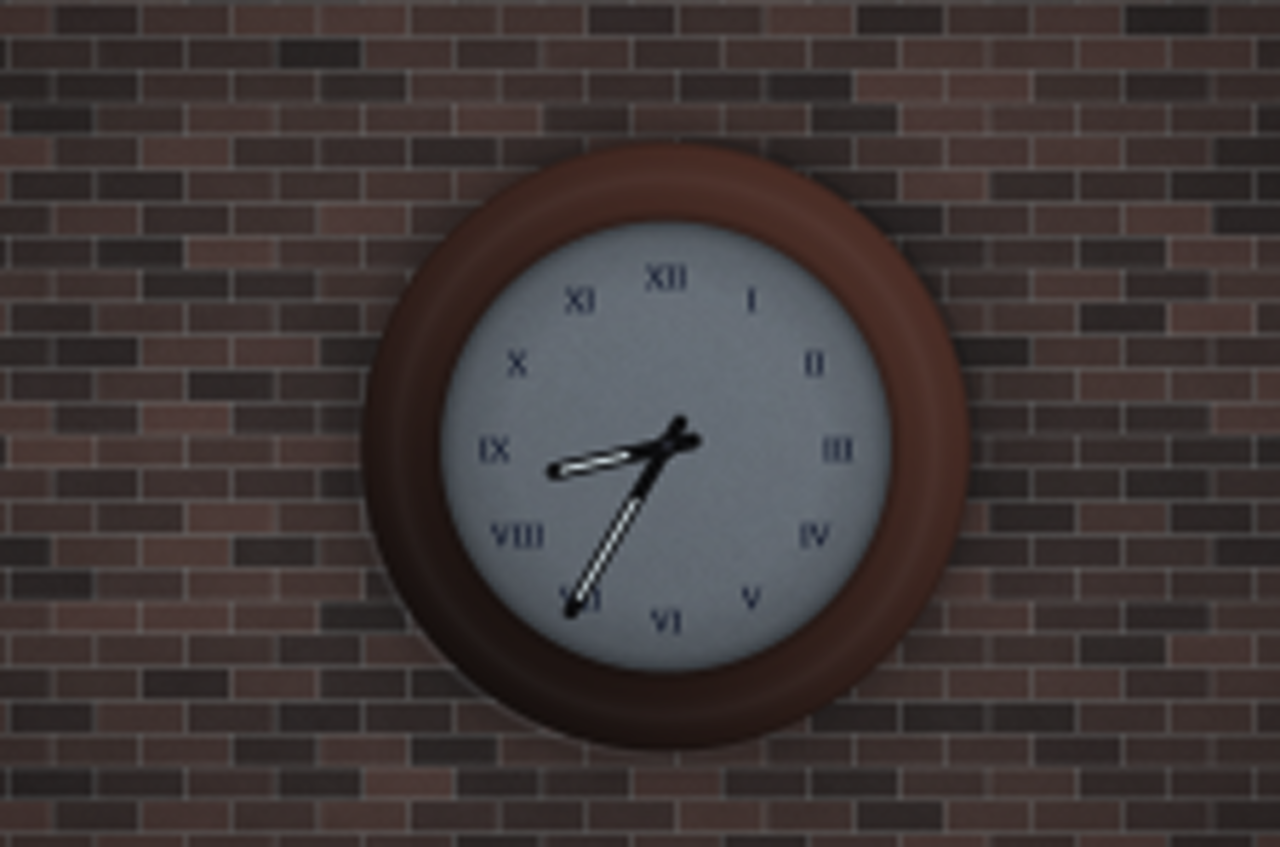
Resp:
h=8 m=35
